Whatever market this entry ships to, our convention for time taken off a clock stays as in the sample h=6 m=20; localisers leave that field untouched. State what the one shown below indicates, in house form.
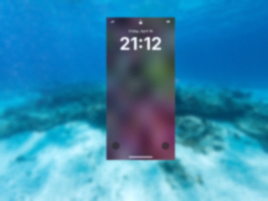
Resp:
h=21 m=12
